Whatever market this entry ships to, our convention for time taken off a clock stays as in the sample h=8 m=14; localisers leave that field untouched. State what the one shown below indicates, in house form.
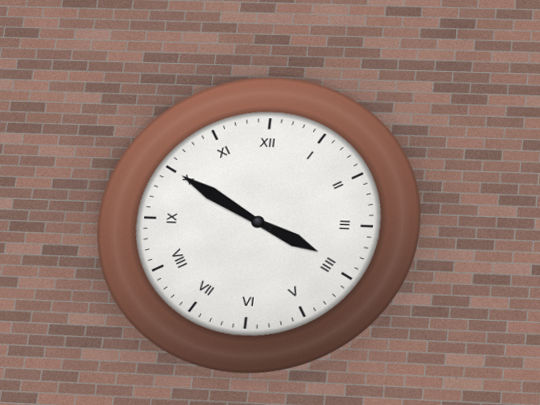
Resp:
h=3 m=50
